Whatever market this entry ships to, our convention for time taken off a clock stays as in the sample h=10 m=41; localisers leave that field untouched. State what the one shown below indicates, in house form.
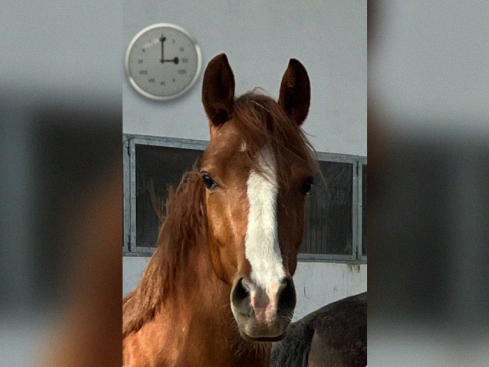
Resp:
h=3 m=0
